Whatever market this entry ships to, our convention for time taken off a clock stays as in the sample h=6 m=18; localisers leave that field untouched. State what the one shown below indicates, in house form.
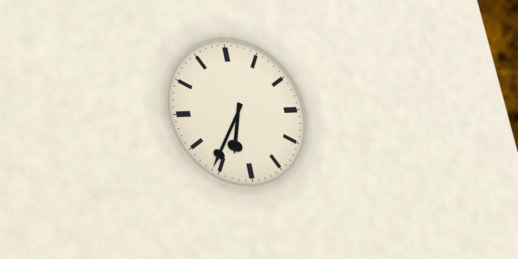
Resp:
h=6 m=36
